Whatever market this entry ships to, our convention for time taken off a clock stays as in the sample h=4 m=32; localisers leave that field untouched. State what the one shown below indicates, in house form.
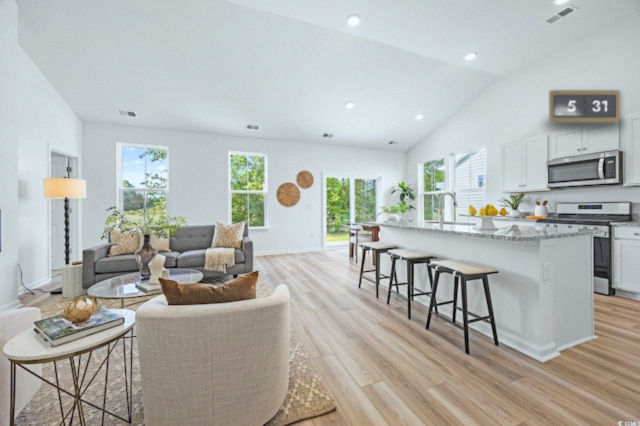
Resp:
h=5 m=31
